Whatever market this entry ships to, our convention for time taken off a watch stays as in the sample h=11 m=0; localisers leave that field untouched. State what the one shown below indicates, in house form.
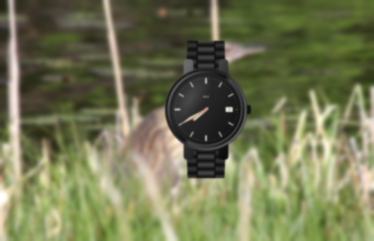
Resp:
h=7 m=40
